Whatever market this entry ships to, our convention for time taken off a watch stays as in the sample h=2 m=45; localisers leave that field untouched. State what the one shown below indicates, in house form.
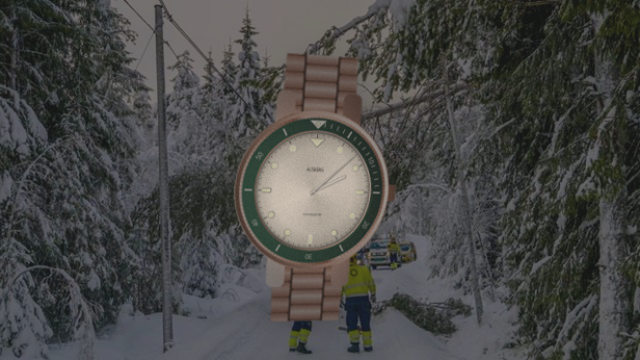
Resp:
h=2 m=8
